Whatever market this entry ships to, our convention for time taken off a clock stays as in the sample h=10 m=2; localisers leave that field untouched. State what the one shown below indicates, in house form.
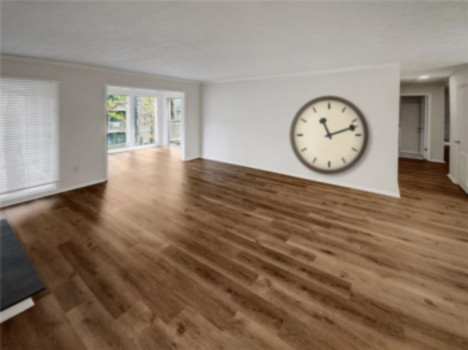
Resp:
h=11 m=12
